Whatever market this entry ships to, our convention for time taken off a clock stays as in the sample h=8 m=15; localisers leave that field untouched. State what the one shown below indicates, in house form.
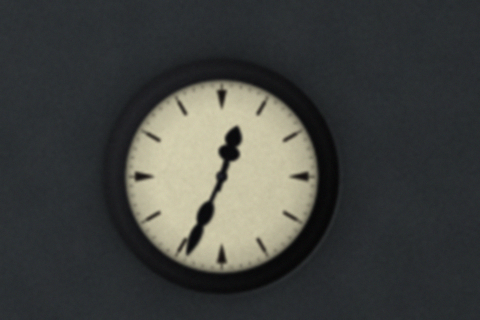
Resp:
h=12 m=34
